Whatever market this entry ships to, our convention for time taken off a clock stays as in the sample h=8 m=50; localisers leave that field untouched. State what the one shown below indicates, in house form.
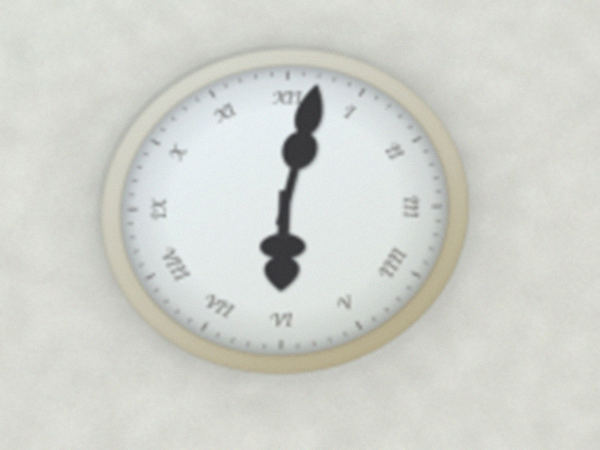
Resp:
h=6 m=2
